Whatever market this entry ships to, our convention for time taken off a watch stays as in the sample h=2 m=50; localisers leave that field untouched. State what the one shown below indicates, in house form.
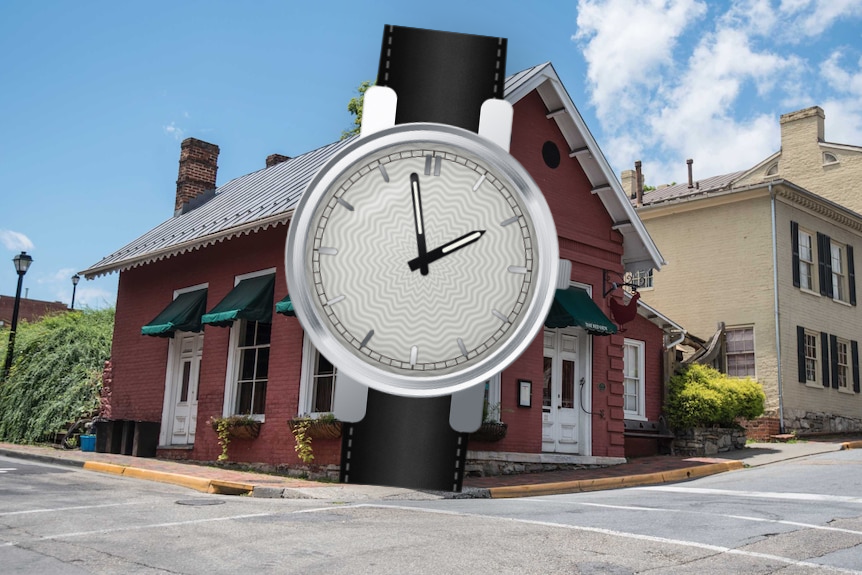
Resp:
h=1 m=58
